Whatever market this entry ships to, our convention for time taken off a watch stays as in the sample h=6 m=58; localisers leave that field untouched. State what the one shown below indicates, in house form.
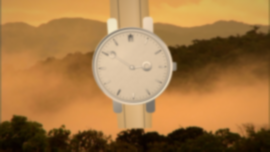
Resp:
h=2 m=51
